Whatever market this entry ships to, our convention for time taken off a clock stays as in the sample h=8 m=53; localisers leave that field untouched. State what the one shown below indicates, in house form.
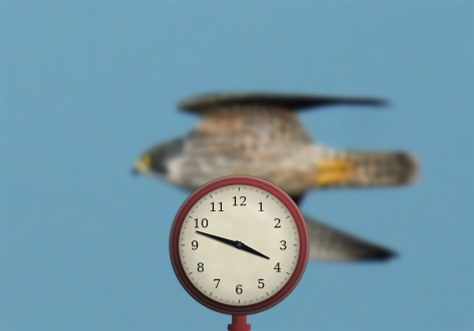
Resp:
h=3 m=48
